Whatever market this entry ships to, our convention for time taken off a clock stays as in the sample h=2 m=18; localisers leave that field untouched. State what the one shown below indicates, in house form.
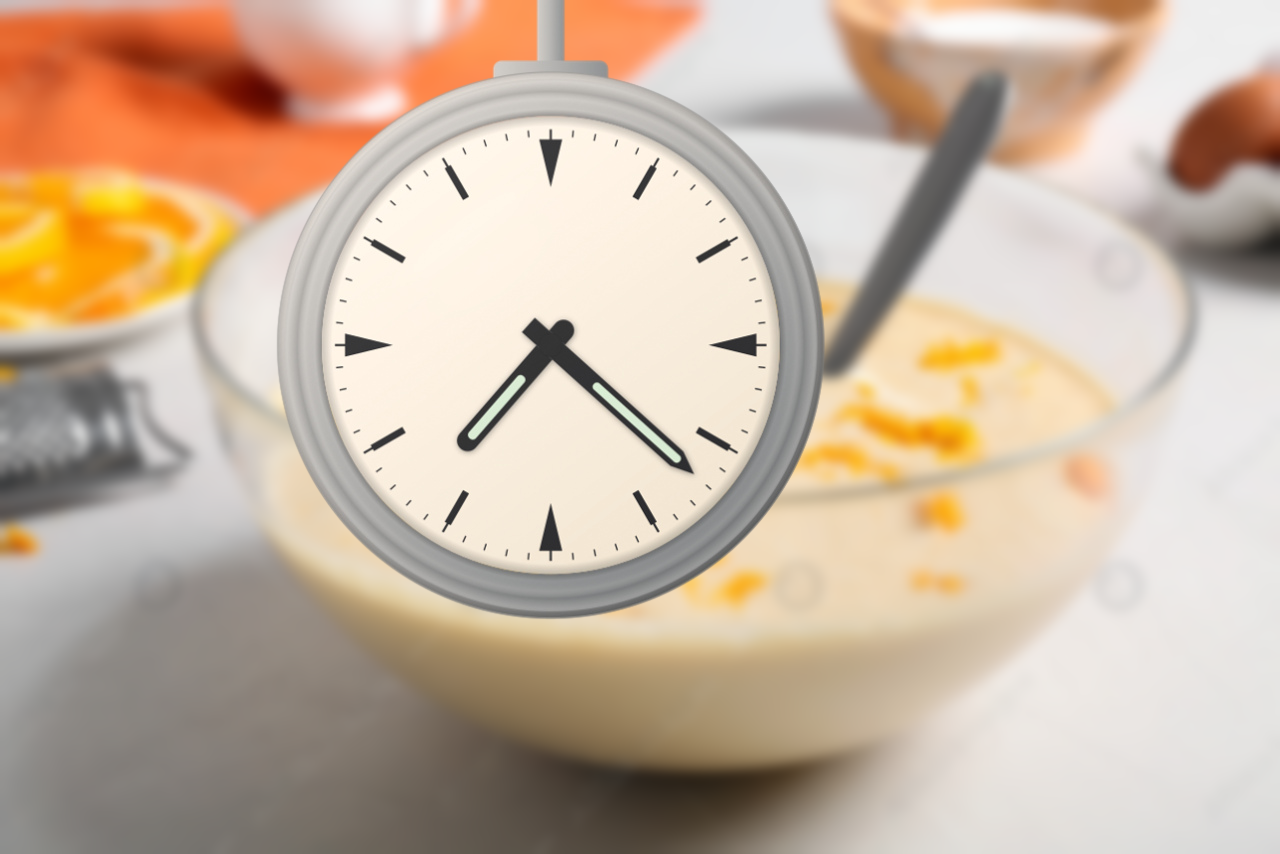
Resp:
h=7 m=22
